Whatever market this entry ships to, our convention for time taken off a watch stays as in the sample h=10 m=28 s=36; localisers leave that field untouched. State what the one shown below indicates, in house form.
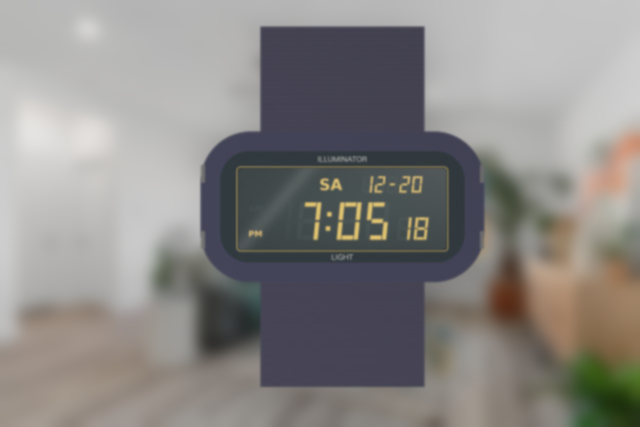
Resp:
h=7 m=5 s=18
